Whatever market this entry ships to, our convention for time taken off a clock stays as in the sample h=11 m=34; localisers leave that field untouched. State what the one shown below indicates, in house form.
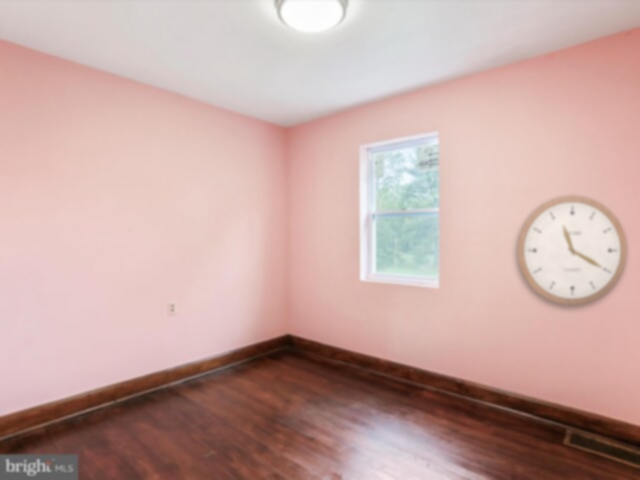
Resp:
h=11 m=20
